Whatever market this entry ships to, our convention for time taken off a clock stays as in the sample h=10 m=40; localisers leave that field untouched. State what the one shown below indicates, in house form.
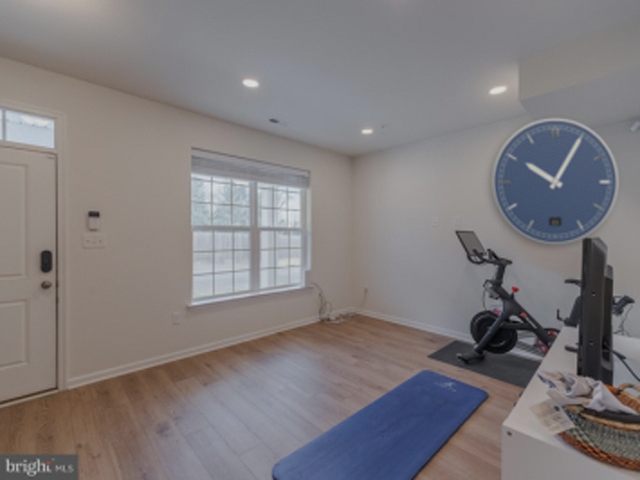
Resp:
h=10 m=5
